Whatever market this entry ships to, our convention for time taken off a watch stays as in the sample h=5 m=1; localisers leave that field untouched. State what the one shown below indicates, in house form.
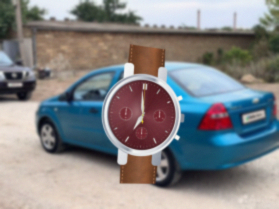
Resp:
h=6 m=59
